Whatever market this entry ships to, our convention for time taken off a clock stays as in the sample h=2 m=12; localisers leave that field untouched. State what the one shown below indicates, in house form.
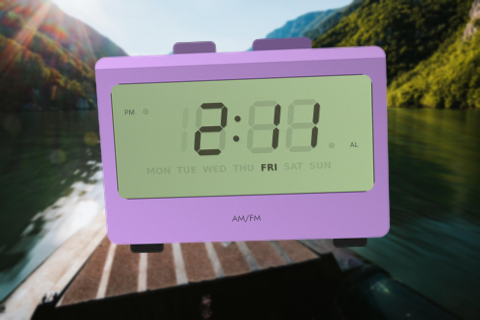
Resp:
h=2 m=11
